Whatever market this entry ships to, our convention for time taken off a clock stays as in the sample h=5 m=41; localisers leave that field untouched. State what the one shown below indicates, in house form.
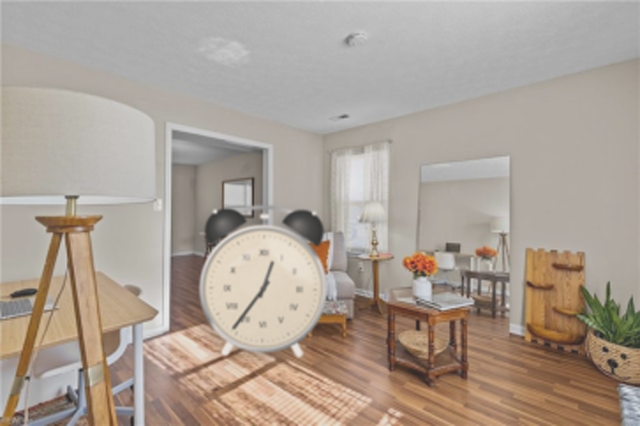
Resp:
h=12 m=36
